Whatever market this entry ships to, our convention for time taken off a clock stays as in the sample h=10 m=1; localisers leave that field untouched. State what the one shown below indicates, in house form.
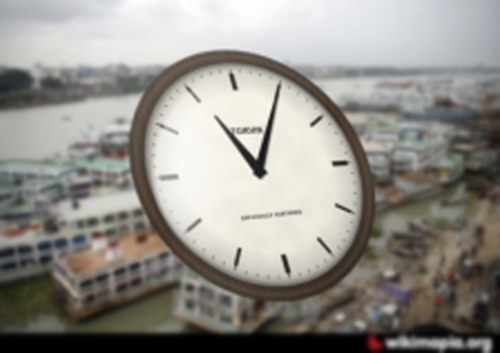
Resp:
h=11 m=5
